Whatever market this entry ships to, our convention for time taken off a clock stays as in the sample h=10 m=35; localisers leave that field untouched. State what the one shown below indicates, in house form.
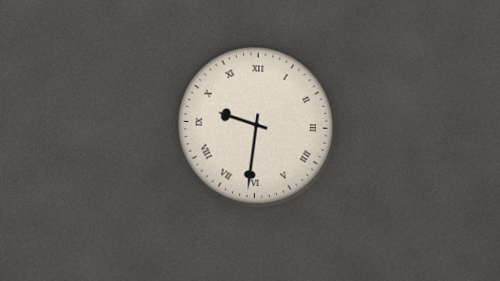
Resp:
h=9 m=31
